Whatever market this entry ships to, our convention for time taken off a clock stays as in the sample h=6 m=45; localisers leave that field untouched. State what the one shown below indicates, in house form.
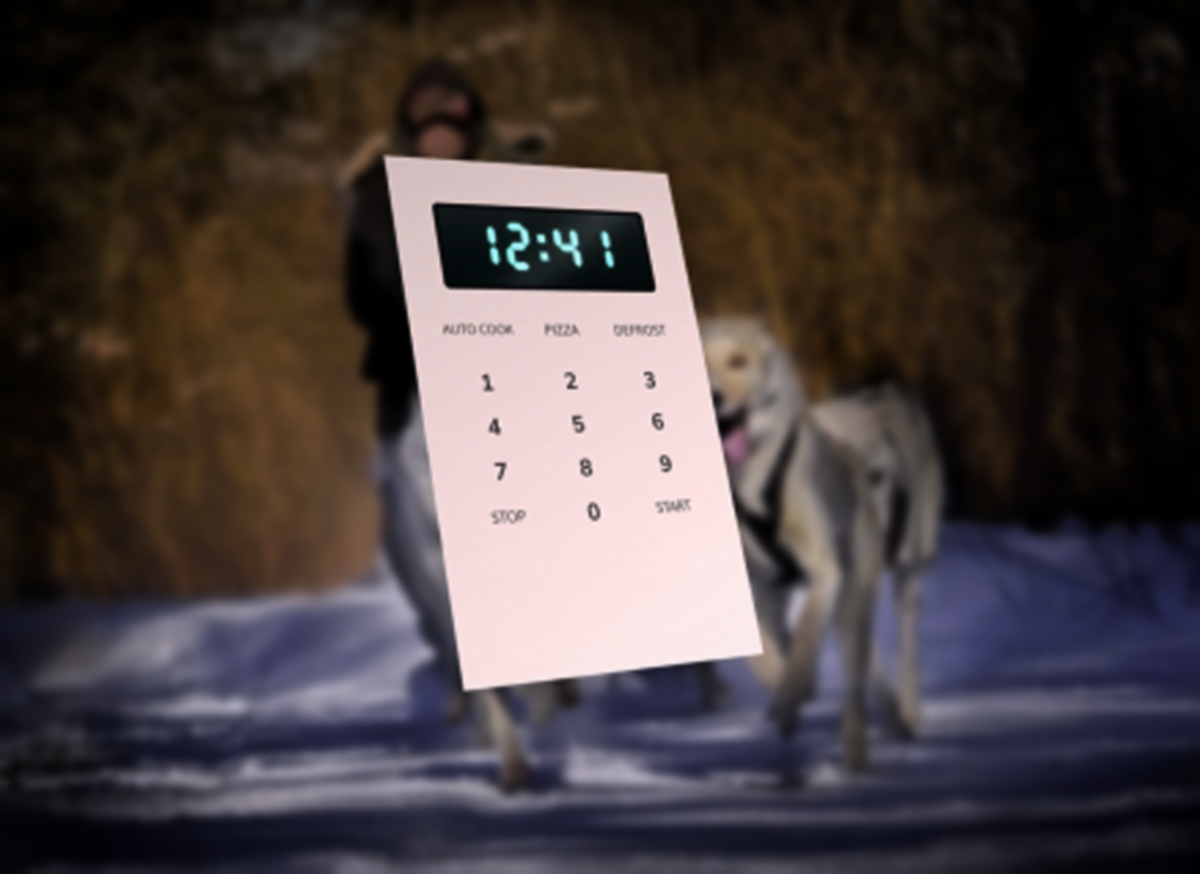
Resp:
h=12 m=41
